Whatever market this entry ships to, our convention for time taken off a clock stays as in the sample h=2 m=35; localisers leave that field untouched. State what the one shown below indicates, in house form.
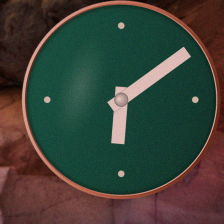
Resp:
h=6 m=9
